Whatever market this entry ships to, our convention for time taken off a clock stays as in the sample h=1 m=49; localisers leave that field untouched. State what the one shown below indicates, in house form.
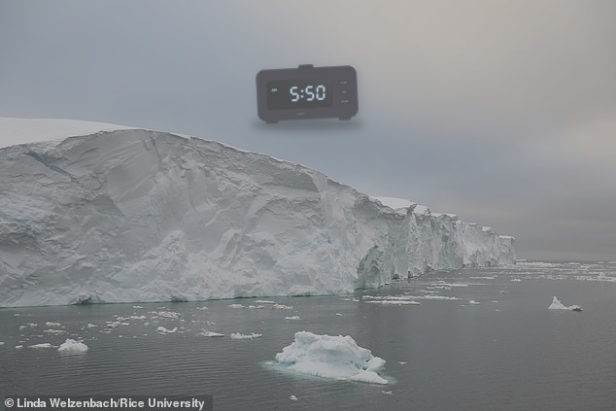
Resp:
h=5 m=50
